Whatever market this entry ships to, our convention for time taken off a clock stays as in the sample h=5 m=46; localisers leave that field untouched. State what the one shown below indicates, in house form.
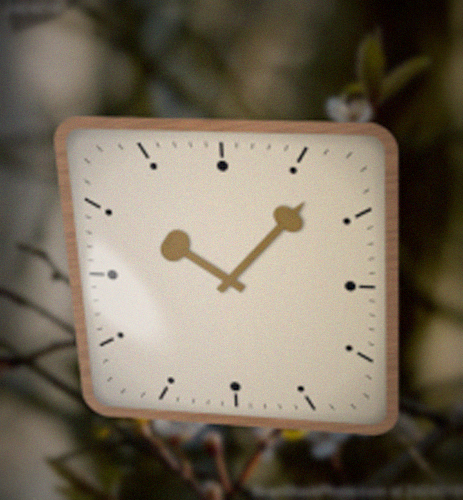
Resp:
h=10 m=7
